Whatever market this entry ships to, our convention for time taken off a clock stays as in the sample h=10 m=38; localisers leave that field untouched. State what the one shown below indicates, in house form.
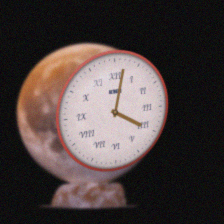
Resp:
h=4 m=2
